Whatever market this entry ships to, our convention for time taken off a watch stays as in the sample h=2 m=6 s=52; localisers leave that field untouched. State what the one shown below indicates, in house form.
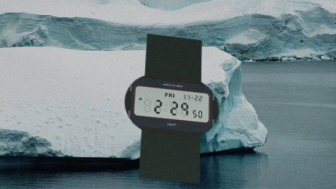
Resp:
h=2 m=29 s=50
